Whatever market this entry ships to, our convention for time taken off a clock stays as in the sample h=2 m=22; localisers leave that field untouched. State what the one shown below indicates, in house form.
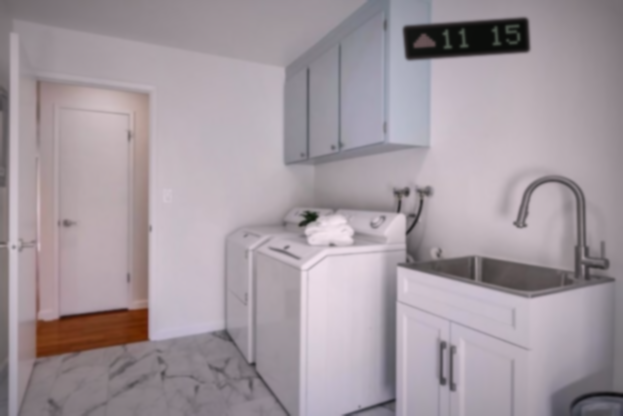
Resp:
h=11 m=15
